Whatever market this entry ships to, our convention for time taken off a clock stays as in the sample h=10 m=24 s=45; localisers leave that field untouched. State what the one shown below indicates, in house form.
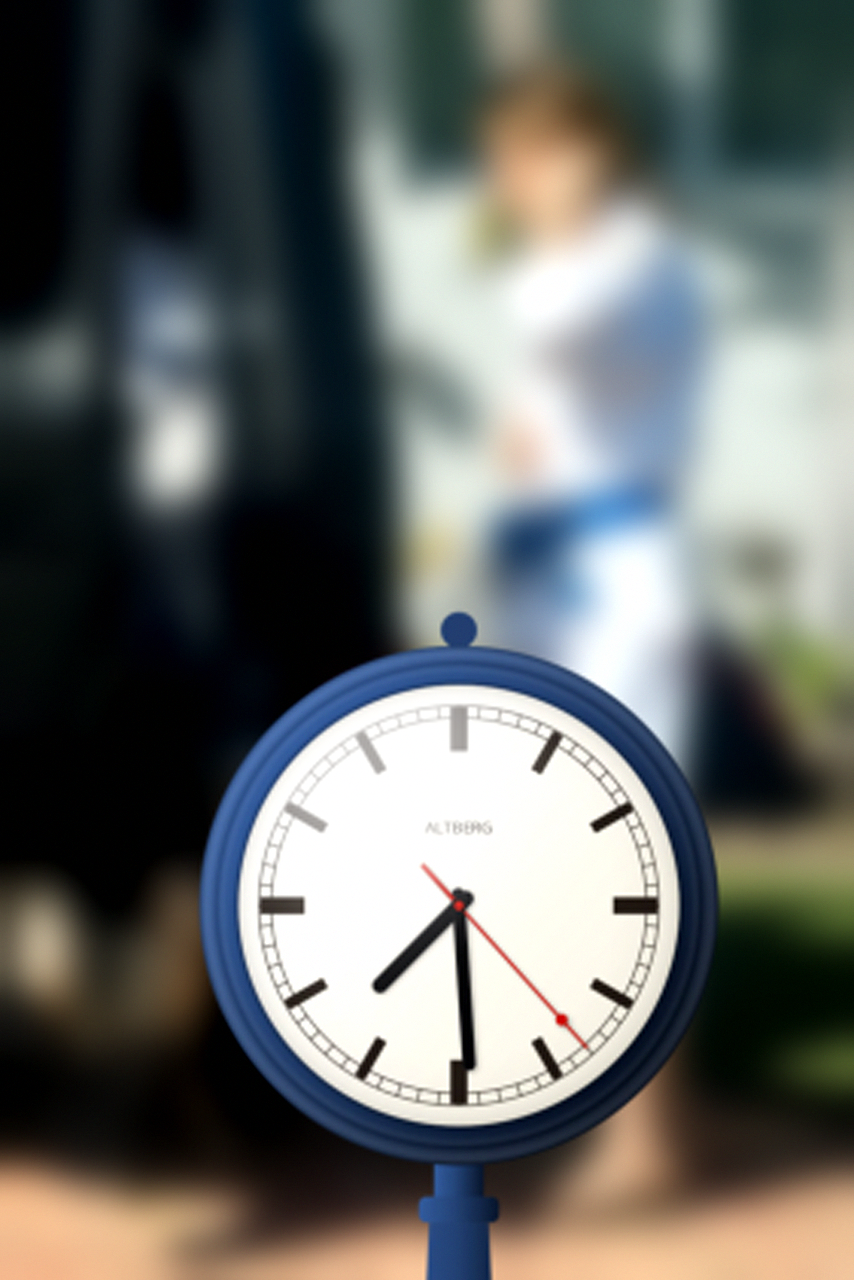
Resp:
h=7 m=29 s=23
